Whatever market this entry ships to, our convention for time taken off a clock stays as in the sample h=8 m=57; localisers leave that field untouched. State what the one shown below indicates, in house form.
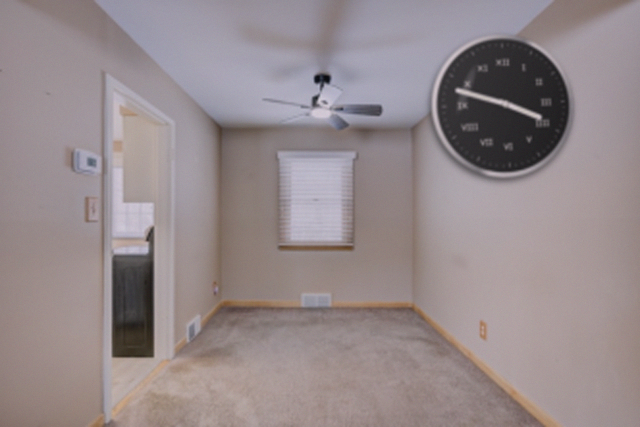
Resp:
h=3 m=48
